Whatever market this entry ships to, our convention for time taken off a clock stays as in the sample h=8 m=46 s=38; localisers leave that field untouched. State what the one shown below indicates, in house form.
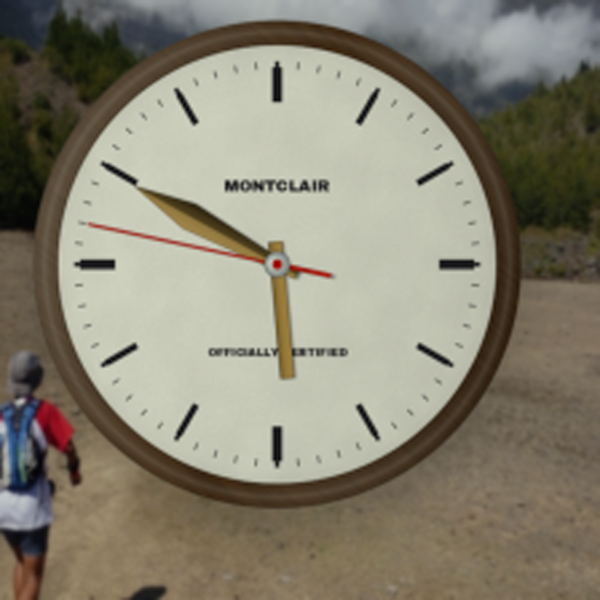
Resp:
h=5 m=49 s=47
